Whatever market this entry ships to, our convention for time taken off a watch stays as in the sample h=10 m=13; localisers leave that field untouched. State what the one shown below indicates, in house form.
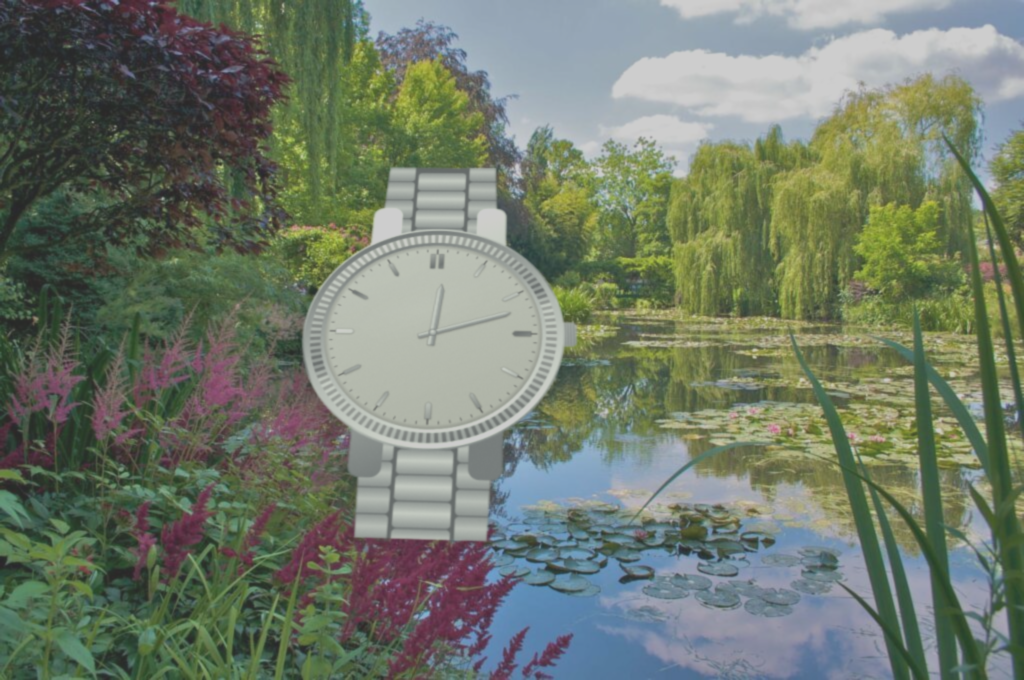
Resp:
h=12 m=12
